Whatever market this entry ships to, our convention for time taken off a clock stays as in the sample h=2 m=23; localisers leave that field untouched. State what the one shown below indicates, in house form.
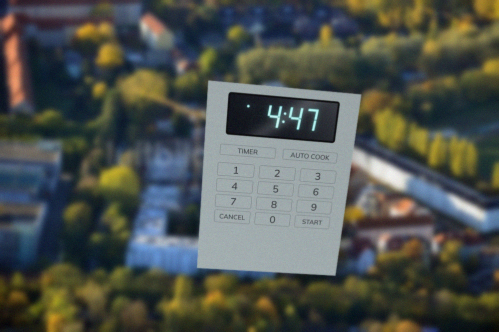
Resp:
h=4 m=47
